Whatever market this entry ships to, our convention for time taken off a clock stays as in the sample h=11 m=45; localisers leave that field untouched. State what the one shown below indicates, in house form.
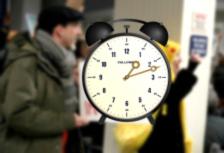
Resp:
h=1 m=12
